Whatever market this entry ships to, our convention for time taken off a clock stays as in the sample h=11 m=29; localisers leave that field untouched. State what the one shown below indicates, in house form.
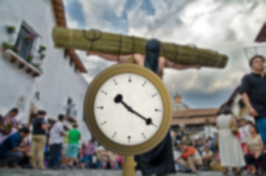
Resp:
h=10 m=20
